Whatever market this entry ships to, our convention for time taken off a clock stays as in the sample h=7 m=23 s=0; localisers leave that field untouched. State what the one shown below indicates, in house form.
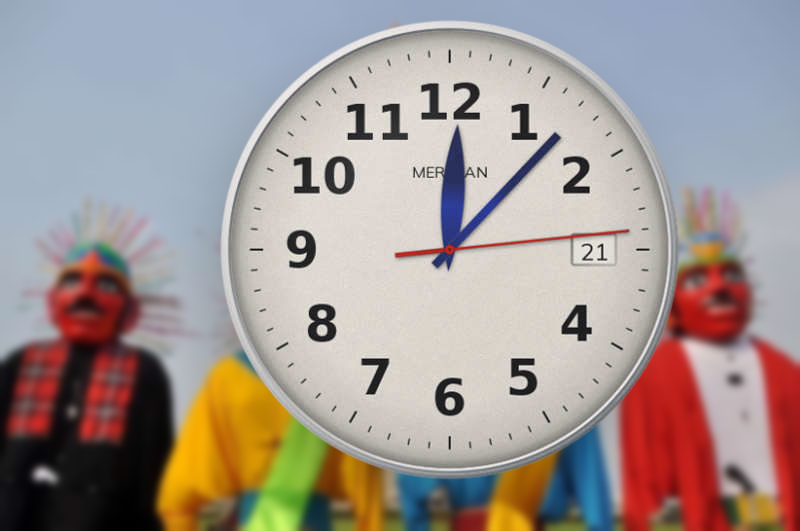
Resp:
h=12 m=7 s=14
